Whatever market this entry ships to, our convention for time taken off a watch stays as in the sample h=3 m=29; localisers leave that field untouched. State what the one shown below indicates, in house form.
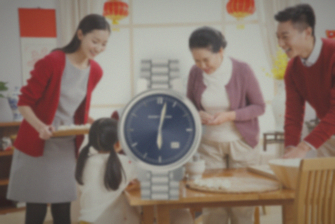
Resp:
h=6 m=2
